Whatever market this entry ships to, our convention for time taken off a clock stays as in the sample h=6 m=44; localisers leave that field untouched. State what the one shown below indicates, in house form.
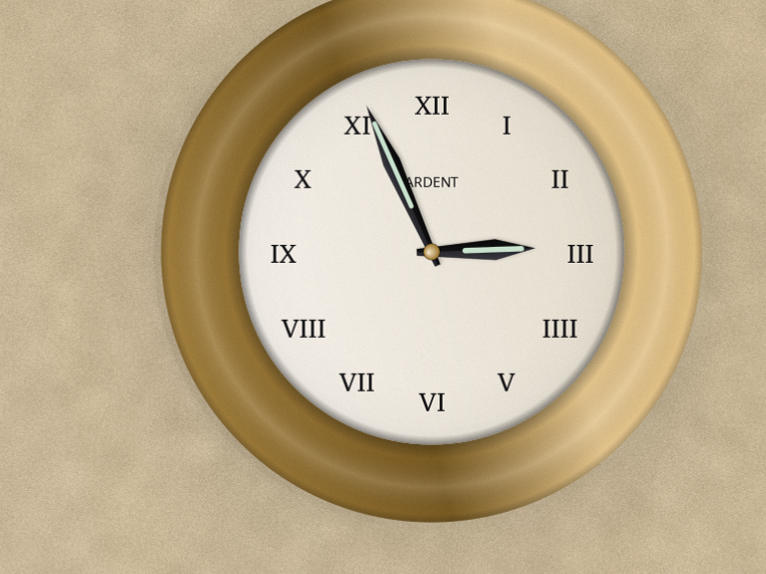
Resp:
h=2 m=56
